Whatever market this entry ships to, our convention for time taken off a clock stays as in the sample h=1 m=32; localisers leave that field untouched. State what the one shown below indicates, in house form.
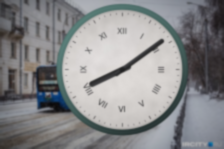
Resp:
h=8 m=9
